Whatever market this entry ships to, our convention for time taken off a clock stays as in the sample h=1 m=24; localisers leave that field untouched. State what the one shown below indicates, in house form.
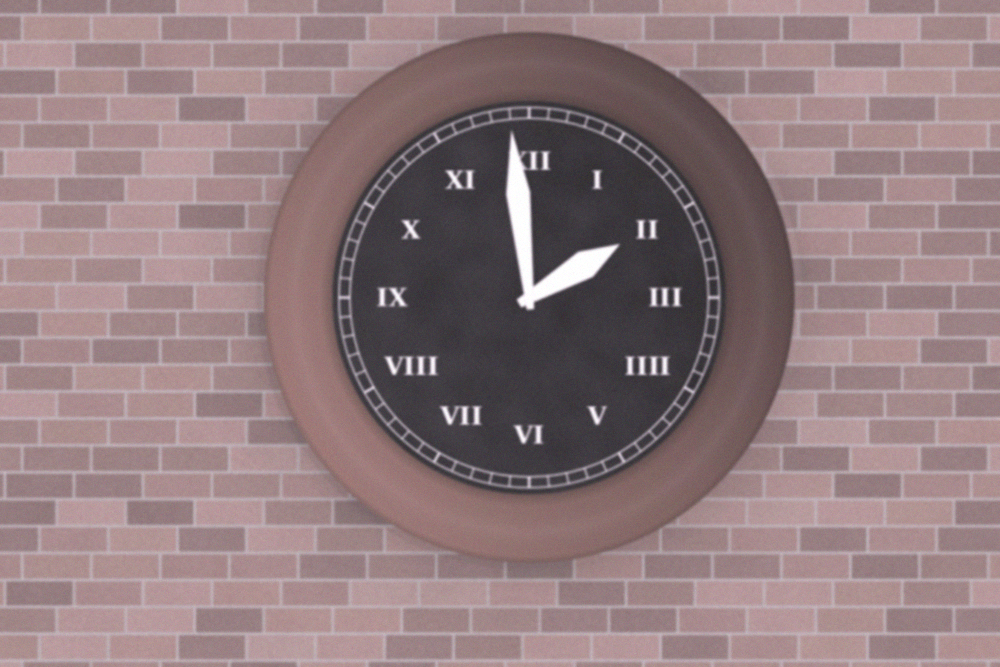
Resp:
h=1 m=59
